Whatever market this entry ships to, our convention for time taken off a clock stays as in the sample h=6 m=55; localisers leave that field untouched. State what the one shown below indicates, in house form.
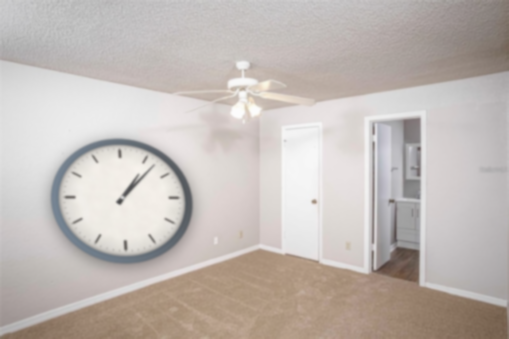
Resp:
h=1 m=7
